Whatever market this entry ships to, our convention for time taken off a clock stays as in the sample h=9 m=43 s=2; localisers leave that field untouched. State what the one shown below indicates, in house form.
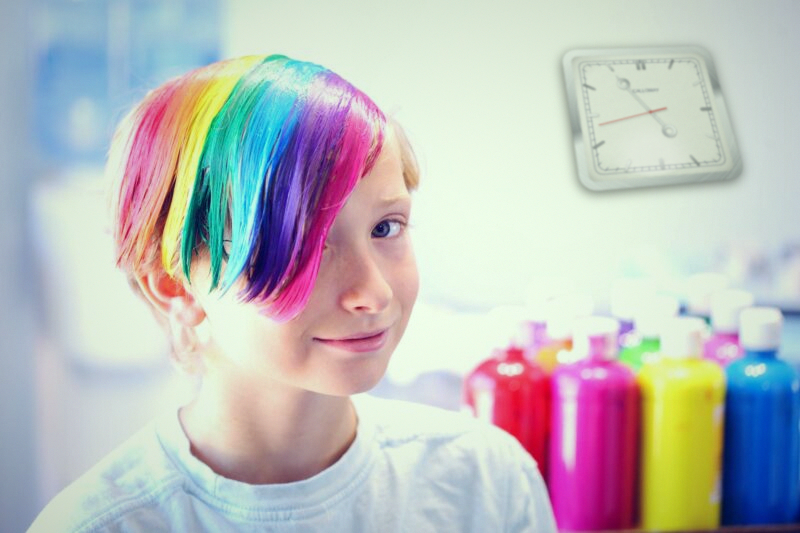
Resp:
h=4 m=54 s=43
